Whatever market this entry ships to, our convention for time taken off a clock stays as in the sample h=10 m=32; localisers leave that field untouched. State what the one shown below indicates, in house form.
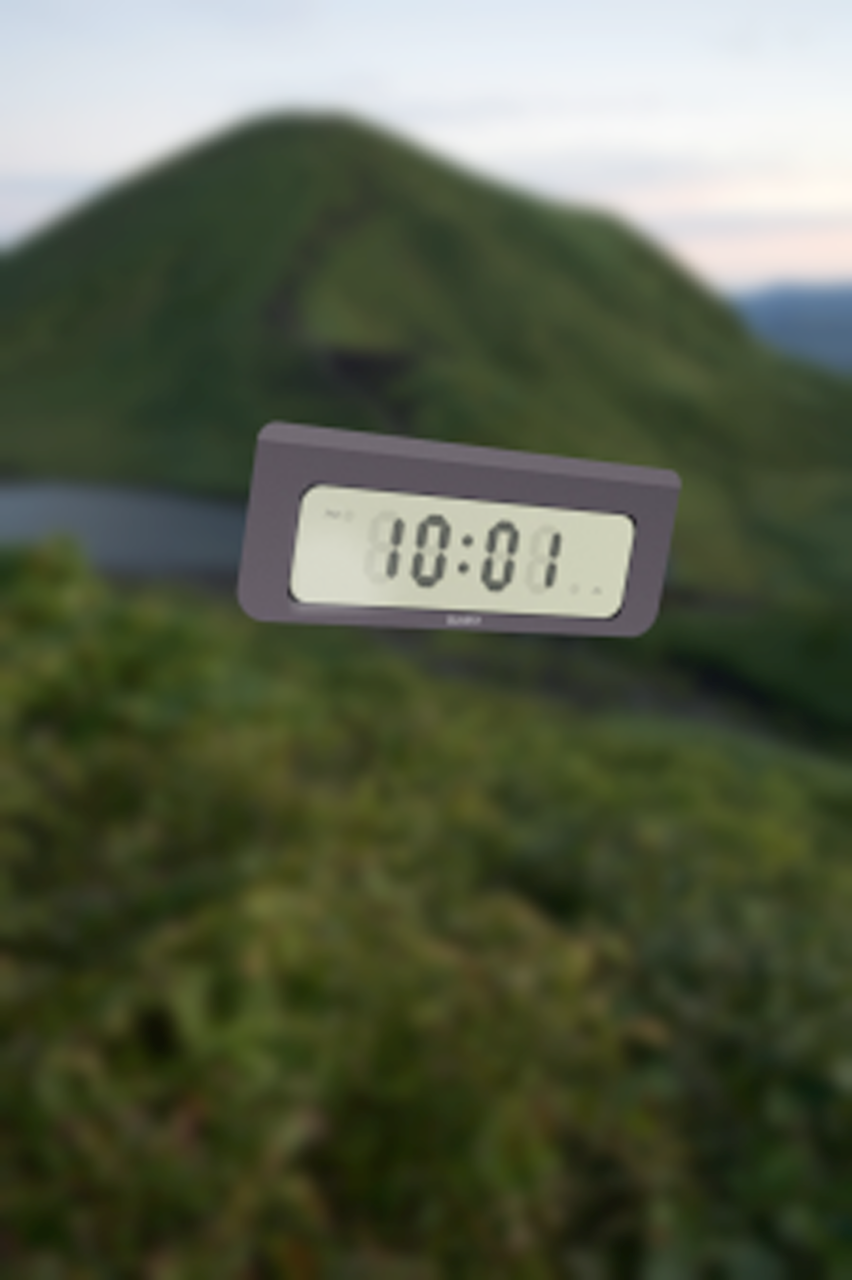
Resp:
h=10 m=1
